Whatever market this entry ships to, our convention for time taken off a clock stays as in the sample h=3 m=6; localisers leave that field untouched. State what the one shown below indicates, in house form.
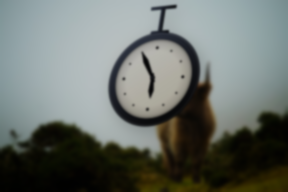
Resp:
h=5 m=55
